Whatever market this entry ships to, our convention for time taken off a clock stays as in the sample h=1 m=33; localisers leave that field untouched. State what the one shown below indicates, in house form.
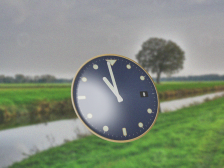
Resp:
h=10 m=59
